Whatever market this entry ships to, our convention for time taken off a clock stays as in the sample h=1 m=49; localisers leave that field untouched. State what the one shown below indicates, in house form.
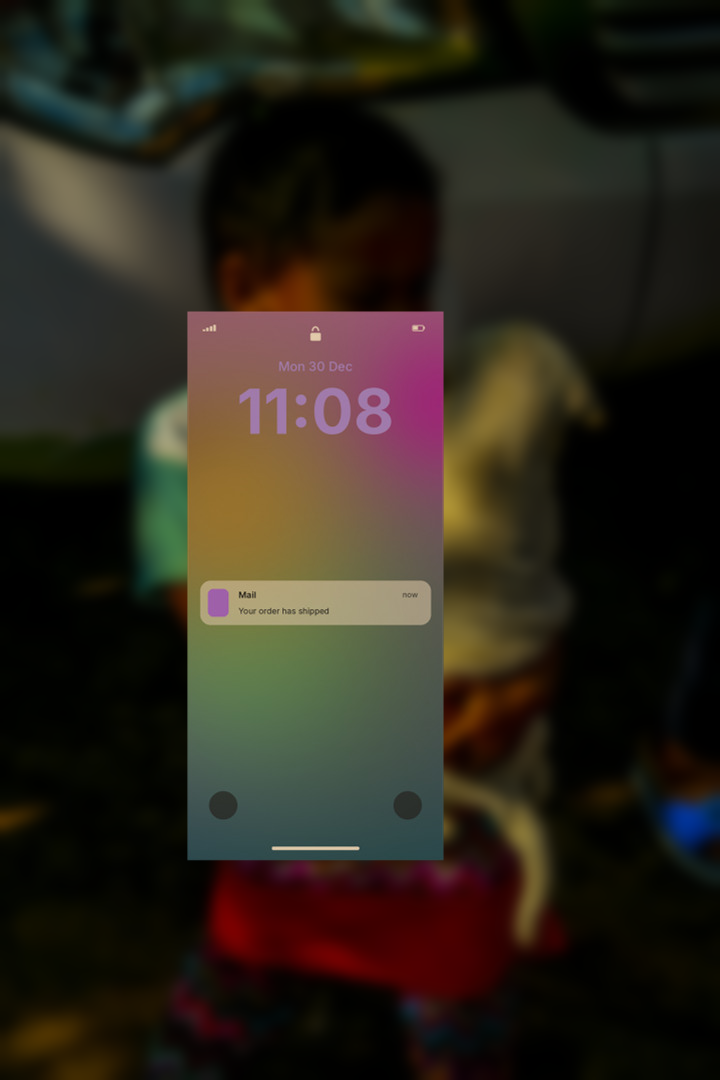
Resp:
h=11 m=8
